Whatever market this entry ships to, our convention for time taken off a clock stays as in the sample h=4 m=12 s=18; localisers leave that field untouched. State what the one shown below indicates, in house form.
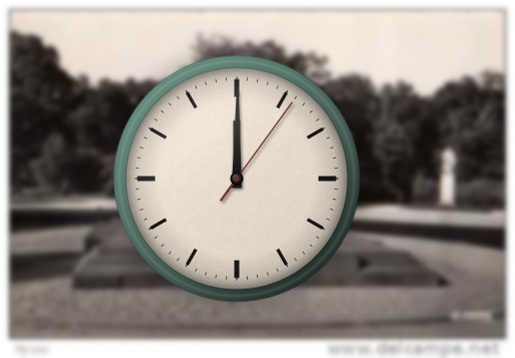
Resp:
h=12 m=0 s=6
